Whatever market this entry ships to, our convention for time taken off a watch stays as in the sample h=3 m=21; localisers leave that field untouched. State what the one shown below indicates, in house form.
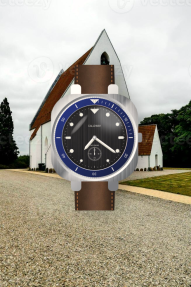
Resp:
h=7 m=21
